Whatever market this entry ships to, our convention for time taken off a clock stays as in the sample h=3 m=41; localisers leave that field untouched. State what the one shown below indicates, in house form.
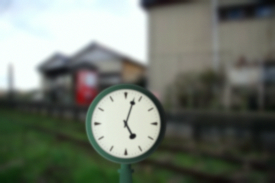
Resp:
h=5 m=3
